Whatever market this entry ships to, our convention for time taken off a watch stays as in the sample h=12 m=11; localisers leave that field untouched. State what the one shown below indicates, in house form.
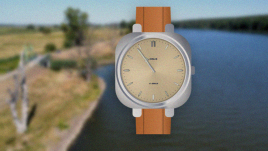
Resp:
h=10 m=54
